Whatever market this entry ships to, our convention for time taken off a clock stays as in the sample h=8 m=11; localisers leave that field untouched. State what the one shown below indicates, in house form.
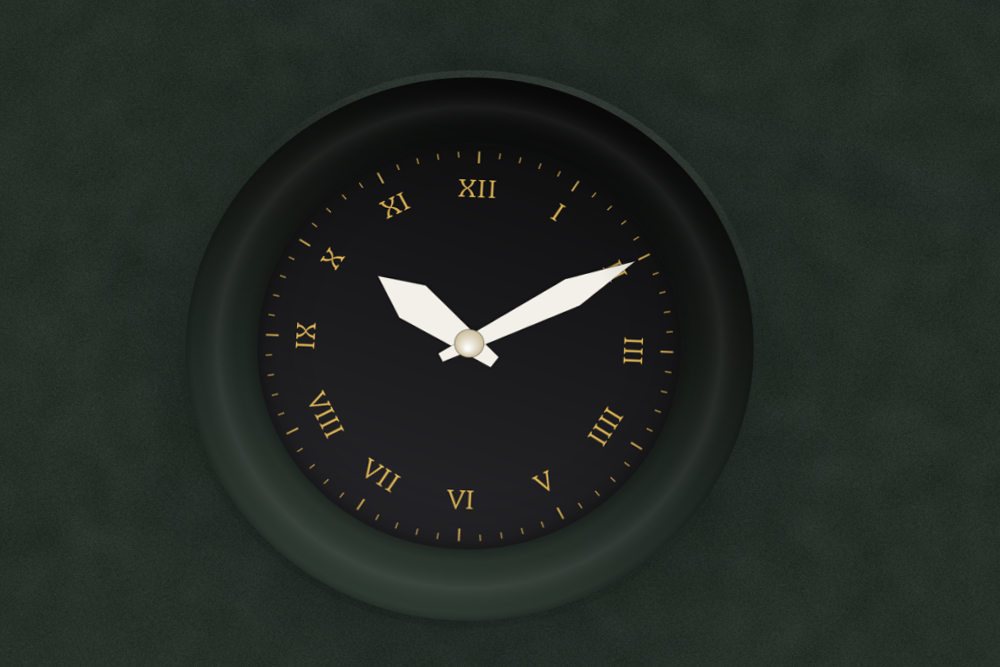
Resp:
h=10 m=10
